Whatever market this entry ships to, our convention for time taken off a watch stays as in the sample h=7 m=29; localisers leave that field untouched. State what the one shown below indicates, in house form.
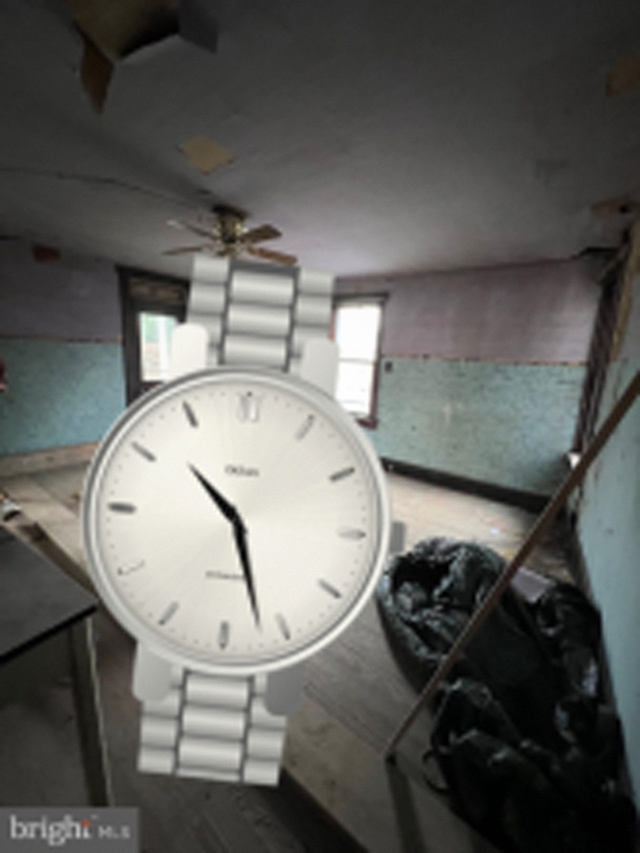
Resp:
h=10 m=27
